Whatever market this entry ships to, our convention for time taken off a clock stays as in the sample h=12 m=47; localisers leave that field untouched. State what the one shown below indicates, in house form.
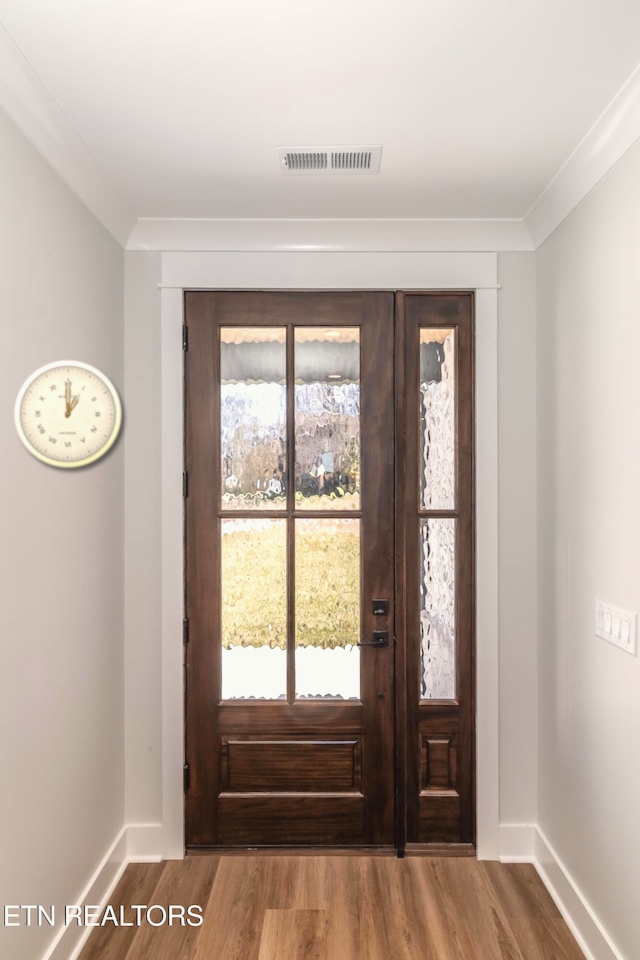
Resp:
h=1 m=0
